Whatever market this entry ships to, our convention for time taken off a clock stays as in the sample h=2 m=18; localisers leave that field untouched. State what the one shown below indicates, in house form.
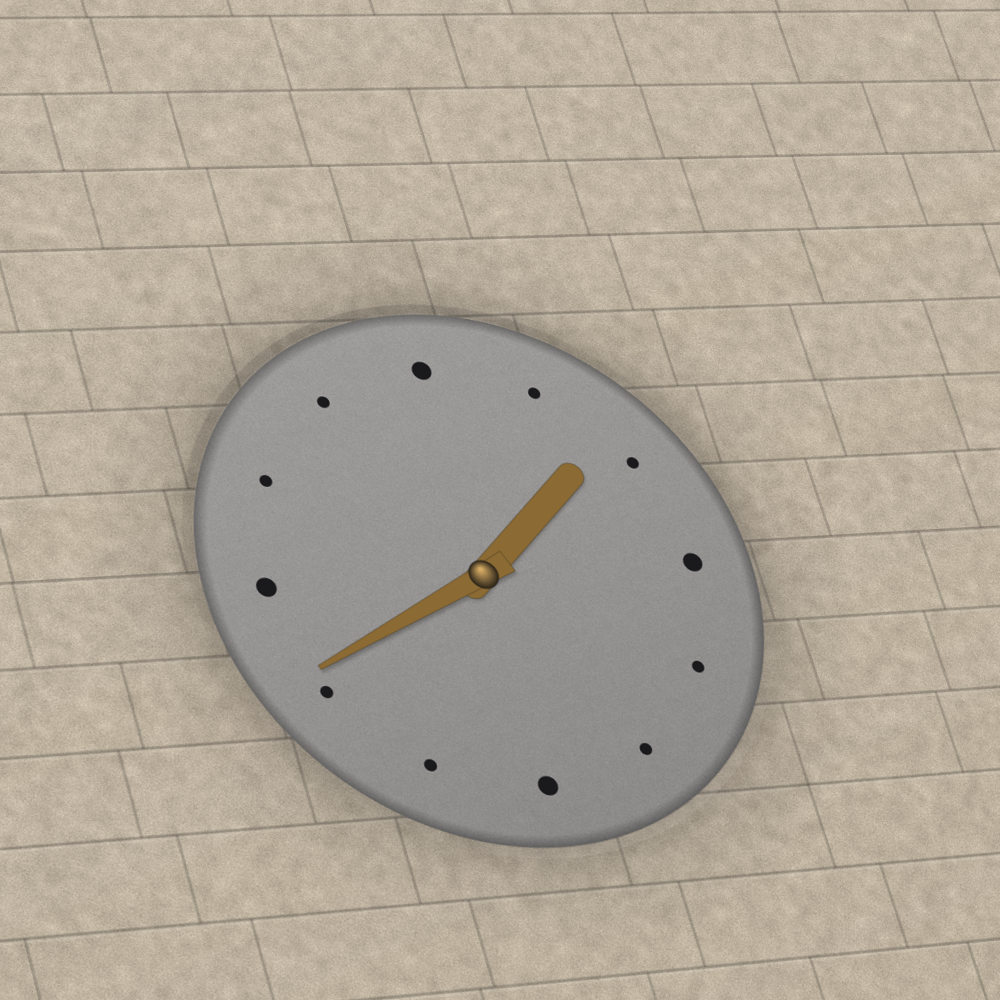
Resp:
h=1 m=41
